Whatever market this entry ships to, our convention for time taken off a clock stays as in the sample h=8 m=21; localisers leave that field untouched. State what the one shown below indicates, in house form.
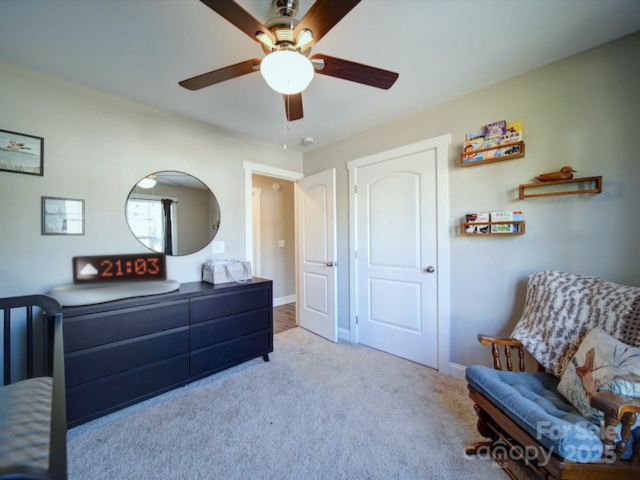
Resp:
h=21 m=3
